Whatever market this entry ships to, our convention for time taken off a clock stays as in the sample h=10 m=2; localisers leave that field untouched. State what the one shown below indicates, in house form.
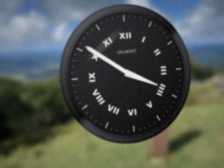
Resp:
h=3 m=51
